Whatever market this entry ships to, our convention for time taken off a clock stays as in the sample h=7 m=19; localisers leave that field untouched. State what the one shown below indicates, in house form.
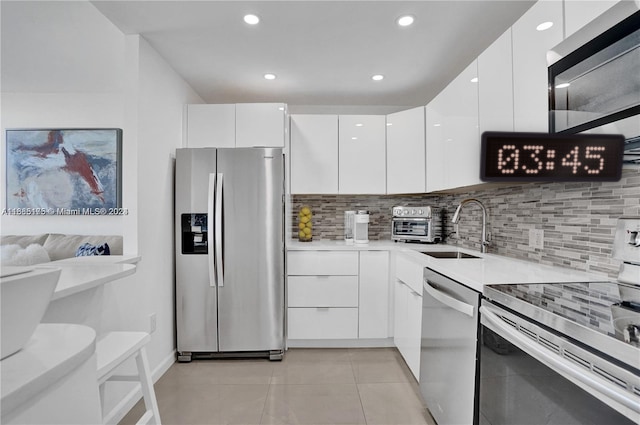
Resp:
h=3 m=45
